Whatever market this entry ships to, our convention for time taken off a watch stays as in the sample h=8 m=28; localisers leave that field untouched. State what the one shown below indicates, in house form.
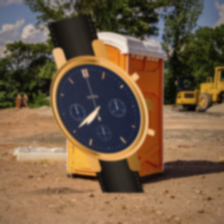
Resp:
h=7 m=40
